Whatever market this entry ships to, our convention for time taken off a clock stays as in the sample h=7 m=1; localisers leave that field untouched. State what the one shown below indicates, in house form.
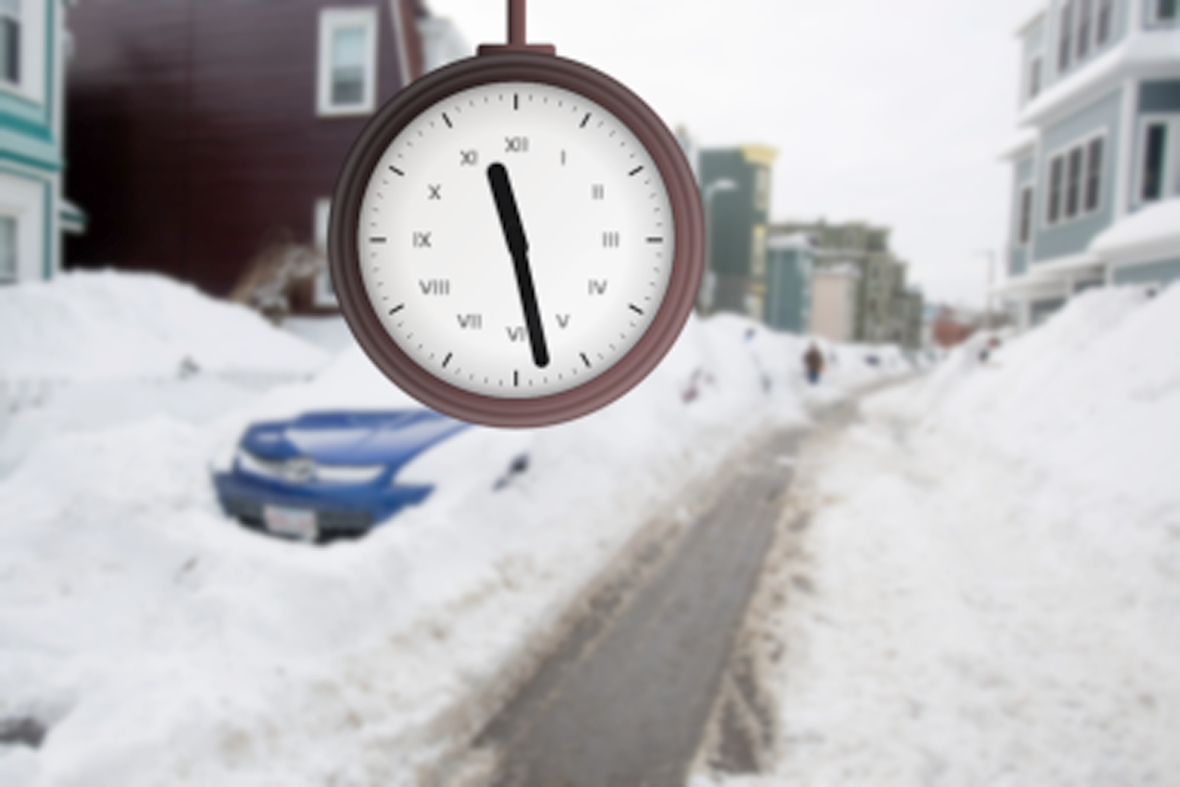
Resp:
h=11 m=28
